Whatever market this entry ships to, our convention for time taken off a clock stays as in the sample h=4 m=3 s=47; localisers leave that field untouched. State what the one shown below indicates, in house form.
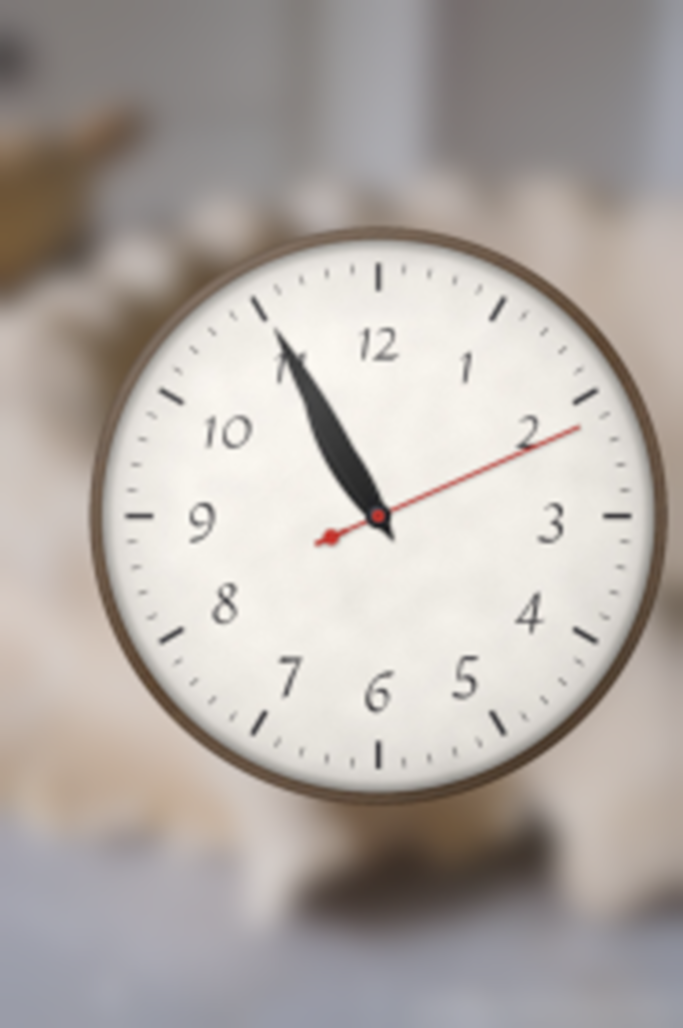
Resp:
h=10 m=55 s=11
